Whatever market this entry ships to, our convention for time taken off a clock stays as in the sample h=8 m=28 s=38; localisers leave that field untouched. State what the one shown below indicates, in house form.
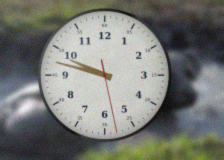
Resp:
h=9 m=47 s=28
